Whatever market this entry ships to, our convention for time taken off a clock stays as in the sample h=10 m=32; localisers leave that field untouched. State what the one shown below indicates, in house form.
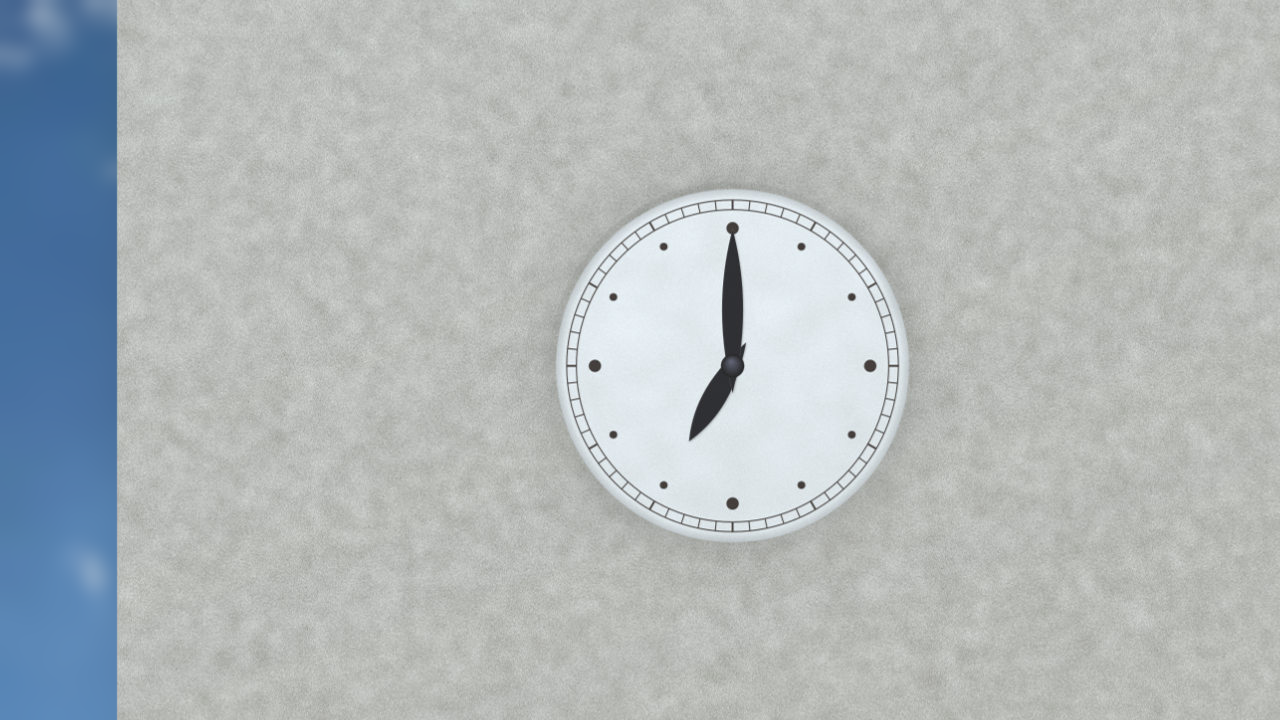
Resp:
h=7 m=0
